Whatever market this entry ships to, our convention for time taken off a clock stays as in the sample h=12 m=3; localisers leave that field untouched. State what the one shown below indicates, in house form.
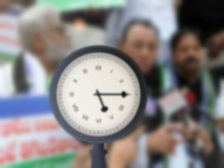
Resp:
h=5 m=15
